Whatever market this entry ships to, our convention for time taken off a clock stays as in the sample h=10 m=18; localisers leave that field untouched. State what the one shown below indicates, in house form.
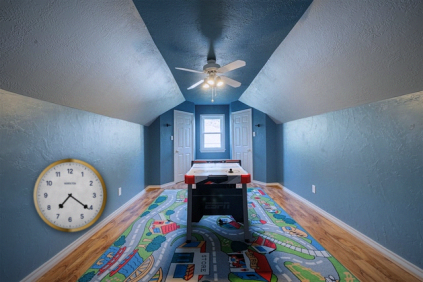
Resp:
h=7 m=21
